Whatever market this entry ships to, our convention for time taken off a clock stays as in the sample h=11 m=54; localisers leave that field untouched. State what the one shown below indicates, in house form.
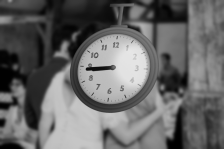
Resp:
h=8 m=44
